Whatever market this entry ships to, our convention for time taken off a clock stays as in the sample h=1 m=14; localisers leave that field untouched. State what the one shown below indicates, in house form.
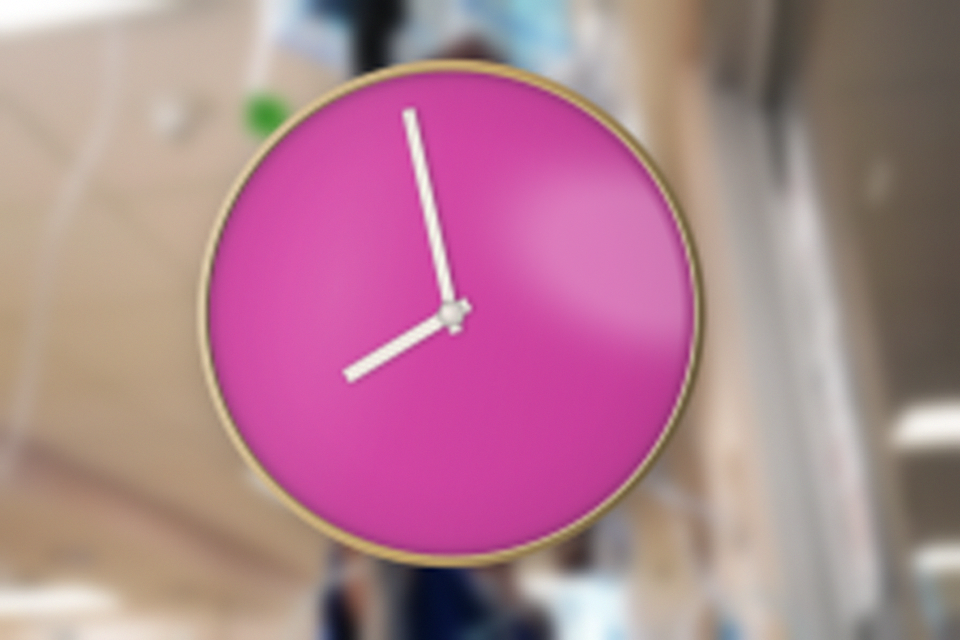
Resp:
h=7 m=58
